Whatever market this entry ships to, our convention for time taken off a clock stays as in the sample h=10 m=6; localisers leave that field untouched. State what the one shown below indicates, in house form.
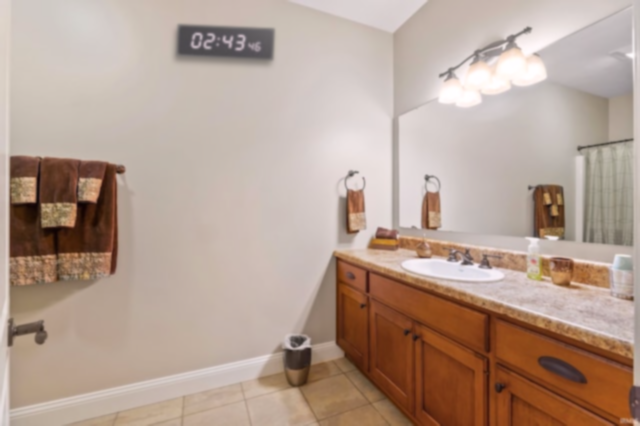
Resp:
h=2 m=43
